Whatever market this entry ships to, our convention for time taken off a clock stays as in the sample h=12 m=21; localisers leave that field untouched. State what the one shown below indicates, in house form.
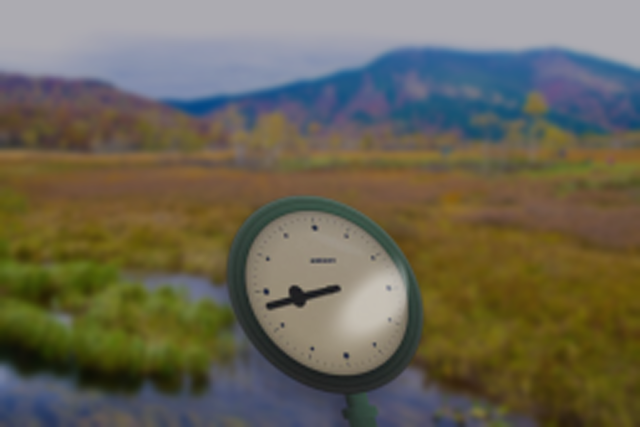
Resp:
h=8 m=43
